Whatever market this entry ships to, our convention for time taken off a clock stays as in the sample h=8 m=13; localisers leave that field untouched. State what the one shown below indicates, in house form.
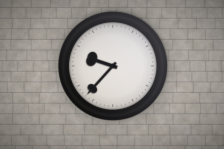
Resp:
h=9 m=37
